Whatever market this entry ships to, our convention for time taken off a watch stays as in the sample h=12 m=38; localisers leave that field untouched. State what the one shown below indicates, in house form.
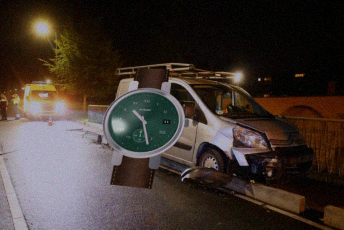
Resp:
h=10 m=27
